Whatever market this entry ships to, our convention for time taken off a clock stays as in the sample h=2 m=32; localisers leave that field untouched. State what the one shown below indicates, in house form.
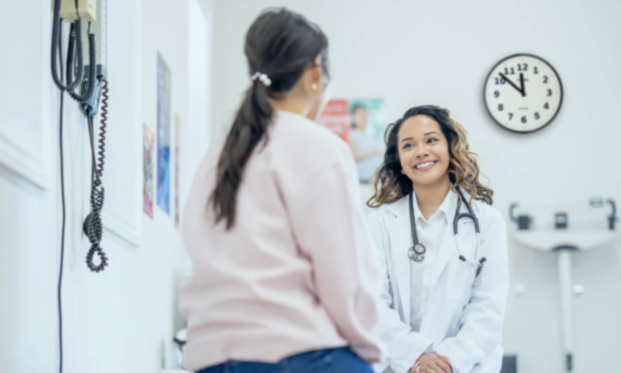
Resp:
h=11 m=52
